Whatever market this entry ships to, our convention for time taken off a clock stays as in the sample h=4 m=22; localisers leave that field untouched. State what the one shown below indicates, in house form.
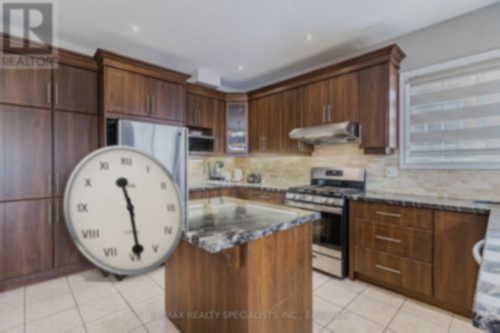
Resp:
h=11 m=29
